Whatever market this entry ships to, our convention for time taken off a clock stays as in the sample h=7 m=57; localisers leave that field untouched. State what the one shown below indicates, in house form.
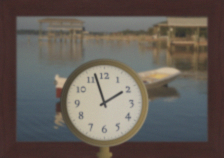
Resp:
h=1 m=57
